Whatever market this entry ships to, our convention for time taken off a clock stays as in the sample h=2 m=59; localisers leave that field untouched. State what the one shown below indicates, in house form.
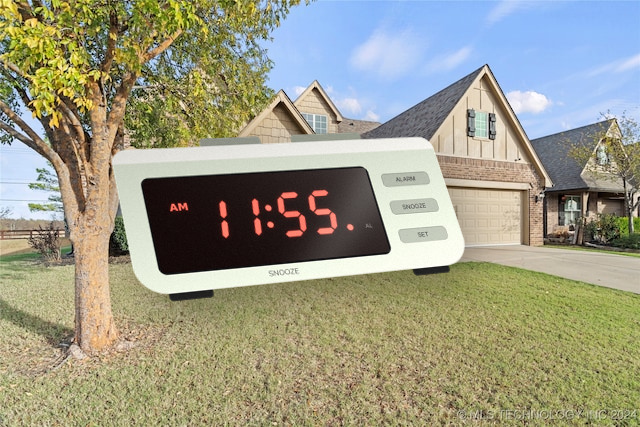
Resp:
h=11 m=55
